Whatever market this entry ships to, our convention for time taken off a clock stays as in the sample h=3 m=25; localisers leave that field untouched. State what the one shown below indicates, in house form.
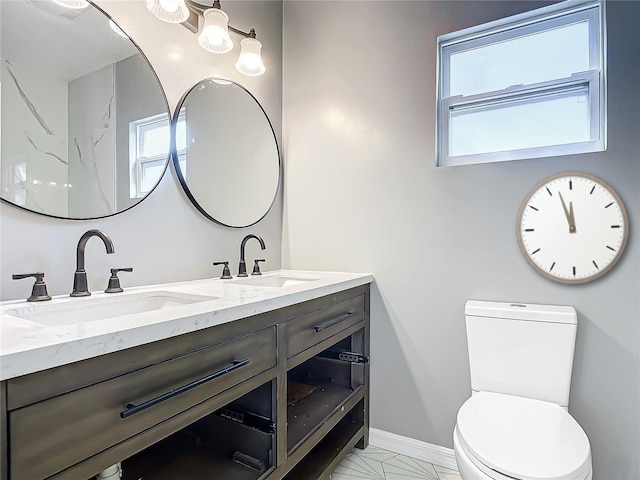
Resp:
h=11 m=57
